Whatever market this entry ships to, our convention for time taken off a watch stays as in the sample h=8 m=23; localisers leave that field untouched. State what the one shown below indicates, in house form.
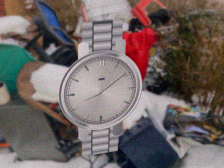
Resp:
h=8 m=9
